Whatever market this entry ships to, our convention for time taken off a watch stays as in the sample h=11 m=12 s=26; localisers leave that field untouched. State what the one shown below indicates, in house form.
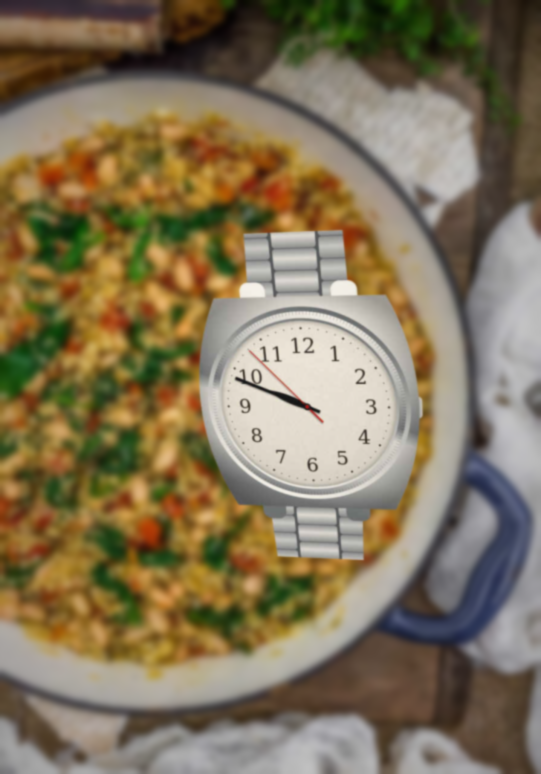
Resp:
h=9 m=48 s=53
